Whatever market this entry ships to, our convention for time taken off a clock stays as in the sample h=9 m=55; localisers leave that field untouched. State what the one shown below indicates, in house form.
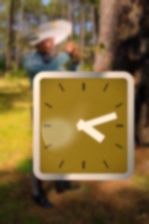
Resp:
h=4 m=12
